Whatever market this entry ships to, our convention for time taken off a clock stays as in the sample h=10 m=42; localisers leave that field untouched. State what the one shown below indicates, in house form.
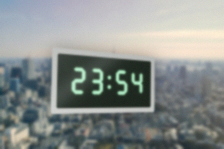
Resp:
h=23 m=54
